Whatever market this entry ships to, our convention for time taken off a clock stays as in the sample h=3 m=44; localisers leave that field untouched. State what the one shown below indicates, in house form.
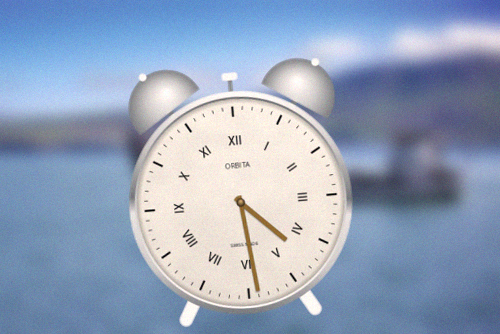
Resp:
h=4 m=29
